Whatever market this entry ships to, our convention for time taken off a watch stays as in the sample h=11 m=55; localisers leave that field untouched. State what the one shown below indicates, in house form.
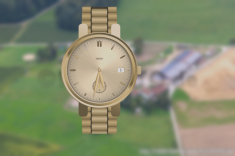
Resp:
h=5 m=32
